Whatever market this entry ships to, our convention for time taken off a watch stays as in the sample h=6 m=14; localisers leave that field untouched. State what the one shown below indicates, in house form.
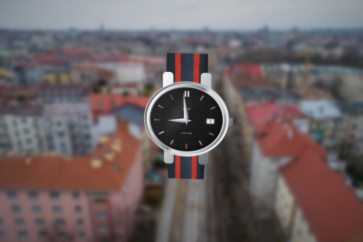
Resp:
h=8 m=59
